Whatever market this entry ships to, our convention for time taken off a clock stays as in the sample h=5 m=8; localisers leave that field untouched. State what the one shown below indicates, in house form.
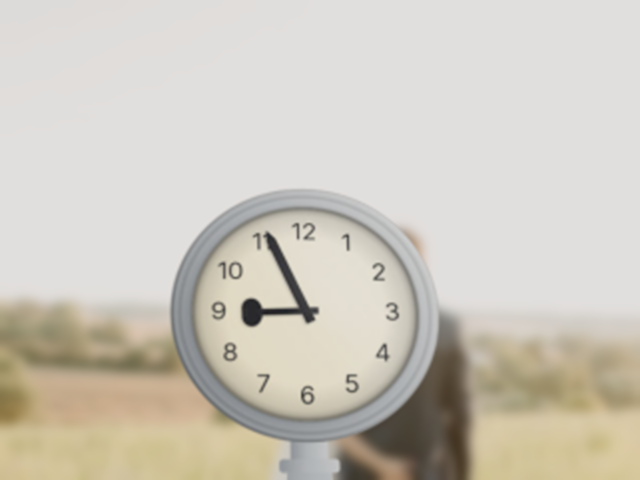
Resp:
h=8 m=56
